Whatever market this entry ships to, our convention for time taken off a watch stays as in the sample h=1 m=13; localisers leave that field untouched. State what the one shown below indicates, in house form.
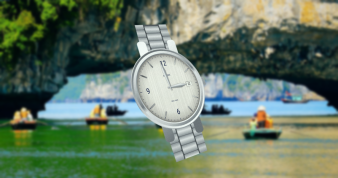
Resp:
h=2 m=59
